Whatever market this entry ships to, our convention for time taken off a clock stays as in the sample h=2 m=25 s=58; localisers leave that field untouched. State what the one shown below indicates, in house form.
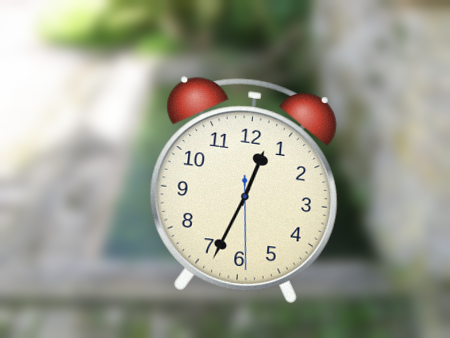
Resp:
h=12 m=33 s=29
